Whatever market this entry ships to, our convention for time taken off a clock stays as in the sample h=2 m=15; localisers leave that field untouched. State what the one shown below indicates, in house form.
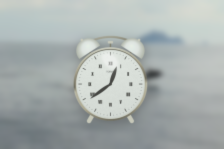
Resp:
h=12 m=39
